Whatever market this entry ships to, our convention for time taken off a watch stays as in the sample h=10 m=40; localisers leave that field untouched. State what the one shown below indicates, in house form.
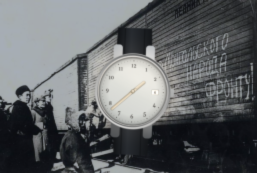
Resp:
h=1 m=38
